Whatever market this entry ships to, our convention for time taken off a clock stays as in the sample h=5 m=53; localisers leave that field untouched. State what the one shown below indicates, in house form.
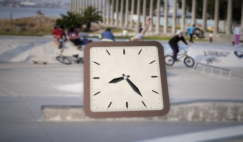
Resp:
h=8 m=24
